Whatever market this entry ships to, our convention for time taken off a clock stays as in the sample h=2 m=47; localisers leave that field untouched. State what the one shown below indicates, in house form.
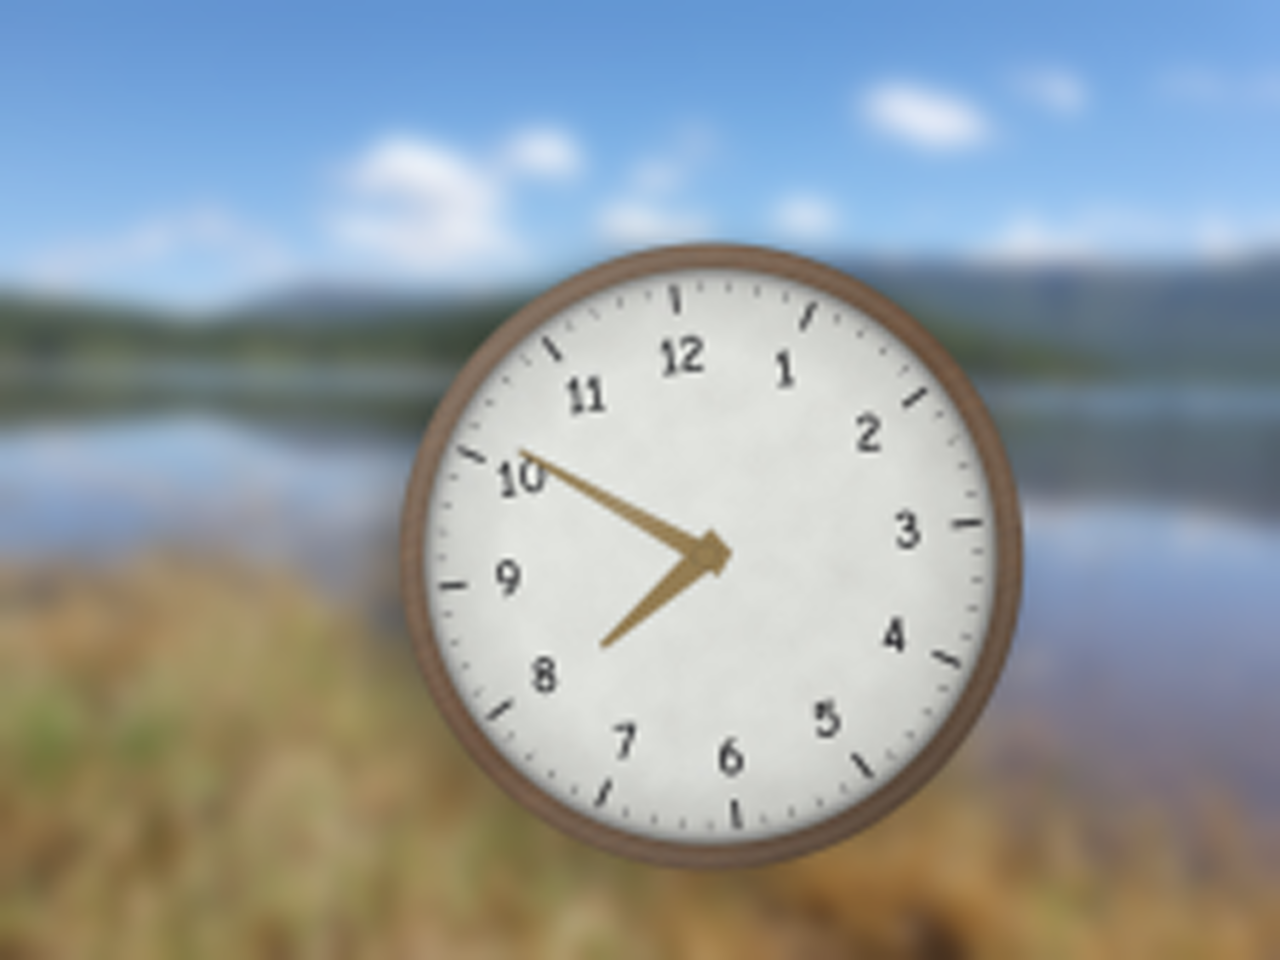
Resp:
h=7 m=51
